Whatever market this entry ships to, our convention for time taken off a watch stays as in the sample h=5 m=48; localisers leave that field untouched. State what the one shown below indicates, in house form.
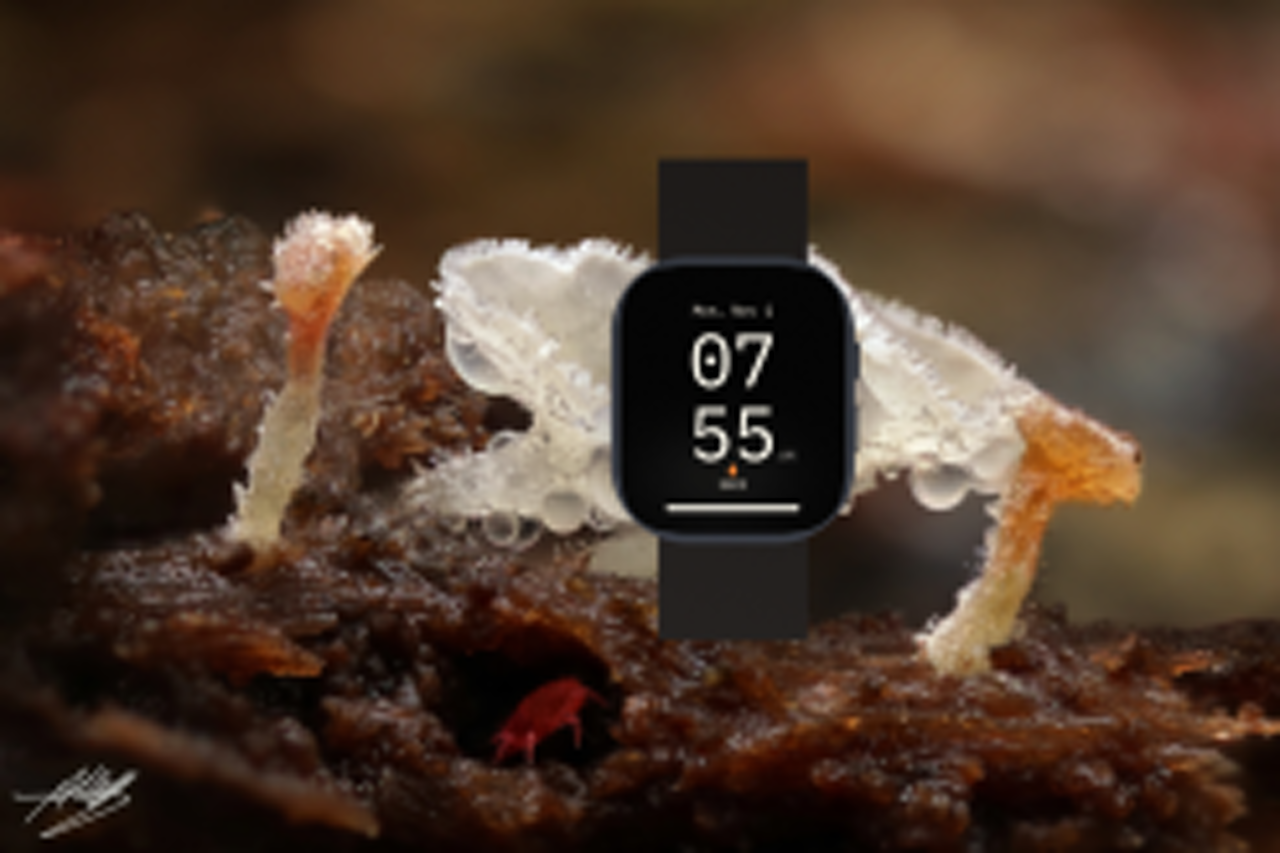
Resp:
h=7 m=55
